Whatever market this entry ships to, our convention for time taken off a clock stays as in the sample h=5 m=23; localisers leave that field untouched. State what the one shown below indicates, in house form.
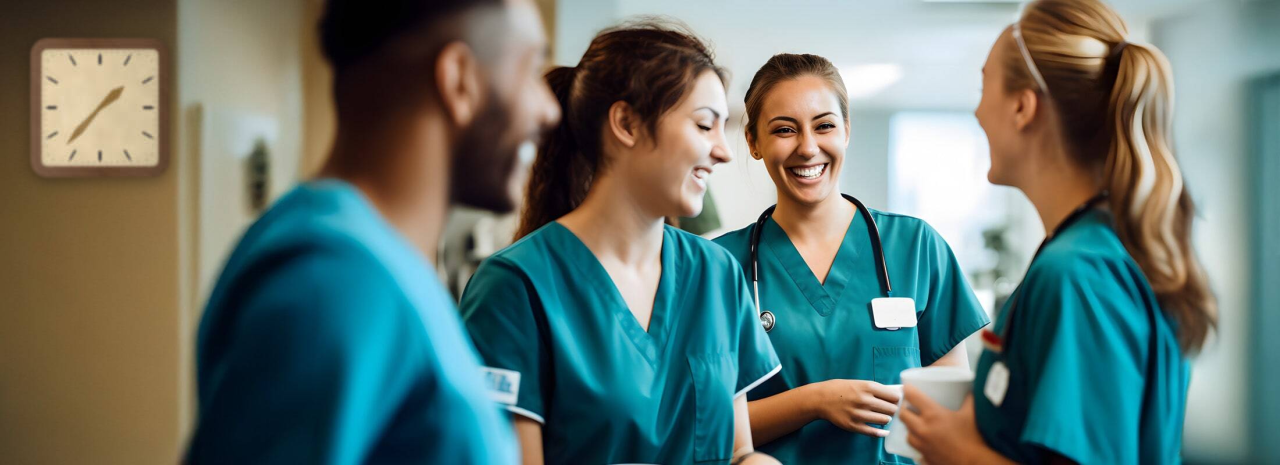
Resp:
h=1 m=37
